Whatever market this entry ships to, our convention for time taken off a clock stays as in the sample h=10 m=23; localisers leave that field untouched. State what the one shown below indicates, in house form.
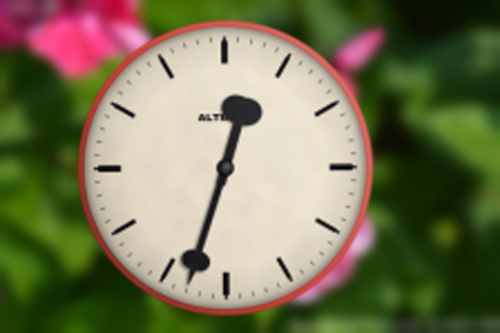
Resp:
h=12 m=33
